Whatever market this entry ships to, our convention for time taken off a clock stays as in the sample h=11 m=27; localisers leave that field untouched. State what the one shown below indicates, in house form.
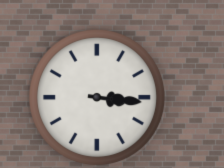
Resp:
h=3 m=16
